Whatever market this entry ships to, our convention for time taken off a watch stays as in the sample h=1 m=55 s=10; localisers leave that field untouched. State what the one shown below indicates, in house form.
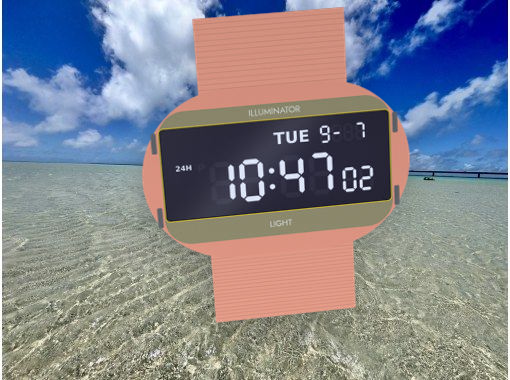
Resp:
h=10 m=47 s=2
